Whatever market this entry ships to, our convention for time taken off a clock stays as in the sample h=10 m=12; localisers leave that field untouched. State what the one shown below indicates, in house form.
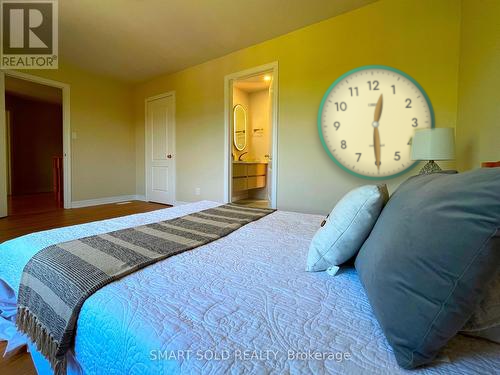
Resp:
h=12 m=30
